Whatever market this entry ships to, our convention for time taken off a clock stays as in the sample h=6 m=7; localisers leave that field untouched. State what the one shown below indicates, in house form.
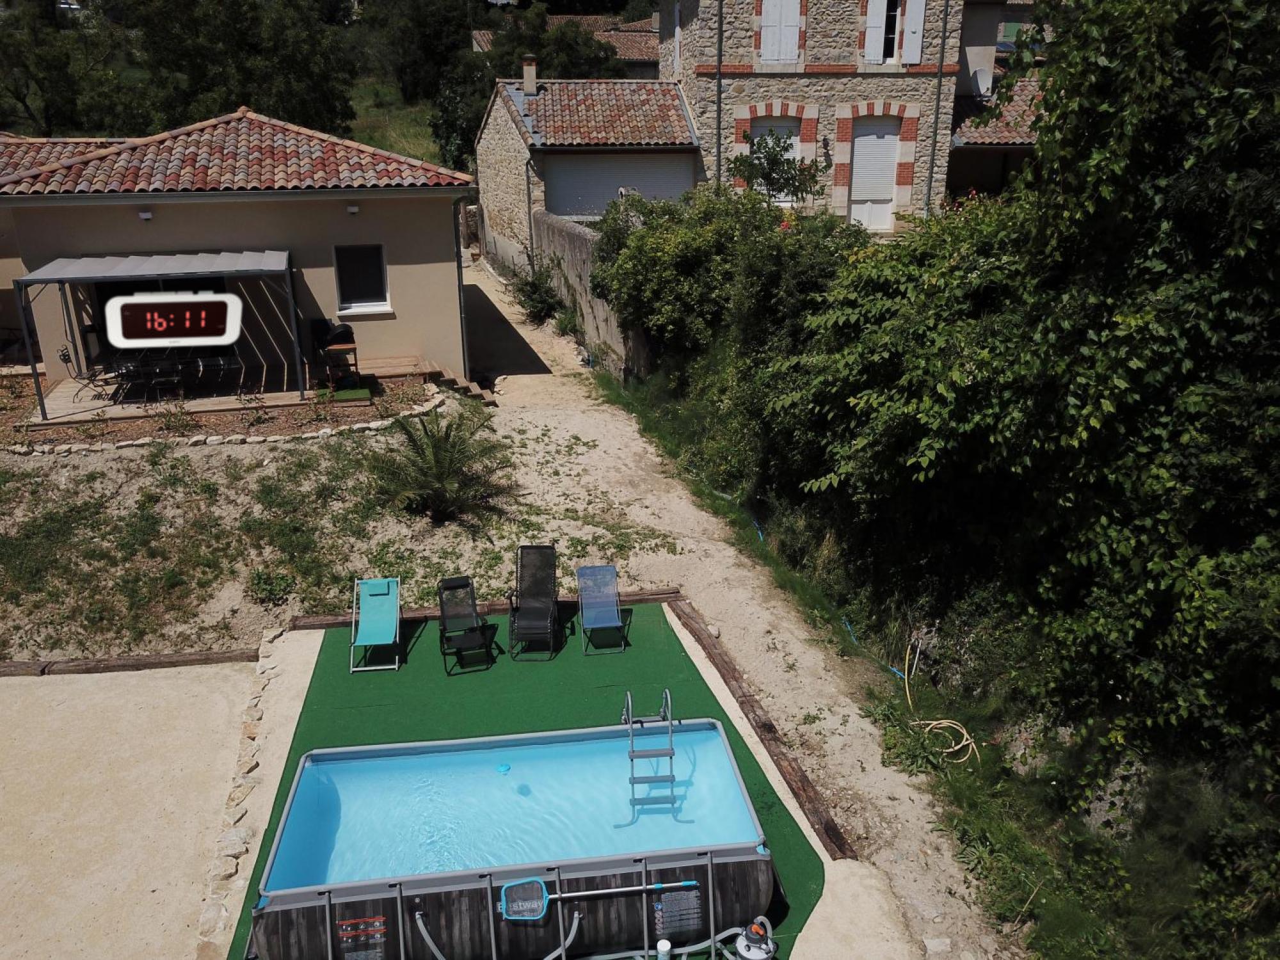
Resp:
h=16 m=11
